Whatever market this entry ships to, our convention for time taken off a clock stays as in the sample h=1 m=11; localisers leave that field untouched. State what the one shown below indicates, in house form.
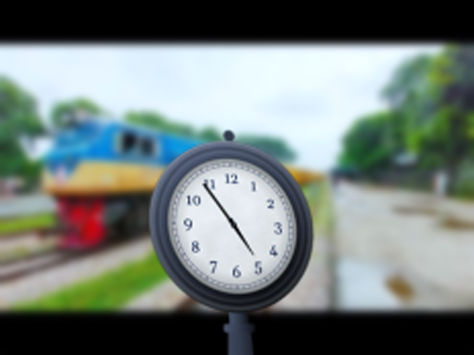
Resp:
h=4 m=54
